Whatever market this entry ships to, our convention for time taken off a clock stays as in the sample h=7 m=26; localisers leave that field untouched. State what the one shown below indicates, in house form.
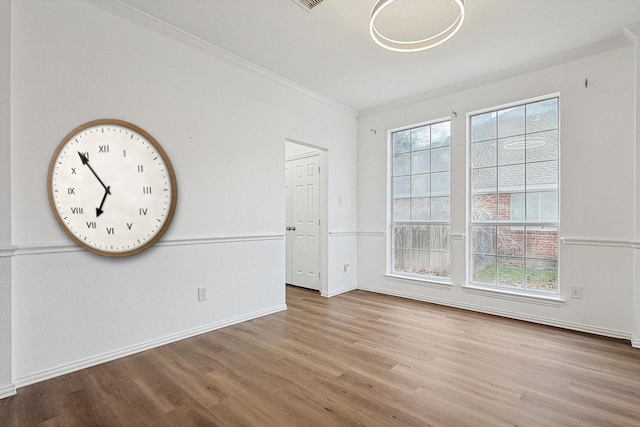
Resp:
h=6 m=54
